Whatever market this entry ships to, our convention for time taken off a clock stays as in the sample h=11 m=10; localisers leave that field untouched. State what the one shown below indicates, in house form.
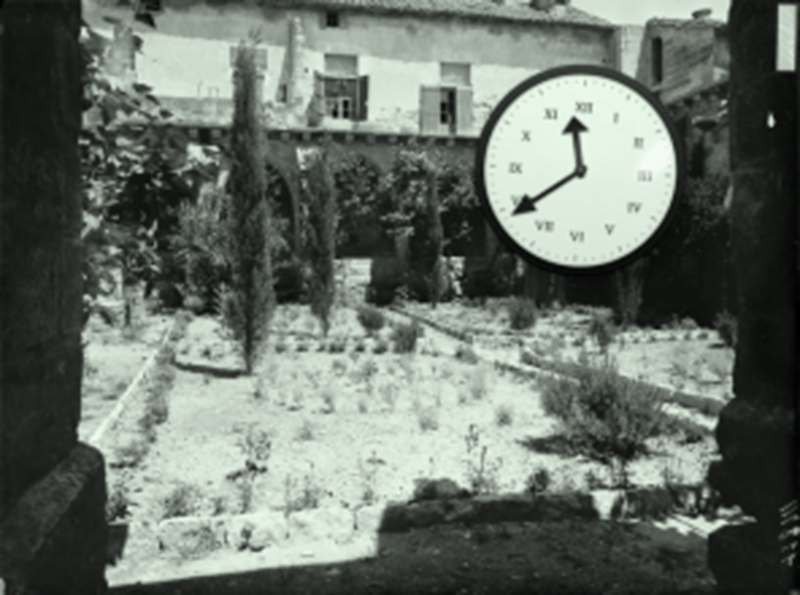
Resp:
h=11 m=39
